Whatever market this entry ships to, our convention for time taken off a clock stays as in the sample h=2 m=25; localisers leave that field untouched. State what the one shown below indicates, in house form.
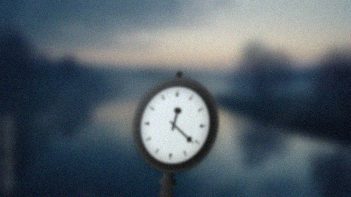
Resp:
h=12 m=21
